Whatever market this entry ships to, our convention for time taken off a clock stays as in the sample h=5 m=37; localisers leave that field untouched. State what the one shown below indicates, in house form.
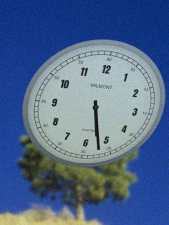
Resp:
h=5 m=27
